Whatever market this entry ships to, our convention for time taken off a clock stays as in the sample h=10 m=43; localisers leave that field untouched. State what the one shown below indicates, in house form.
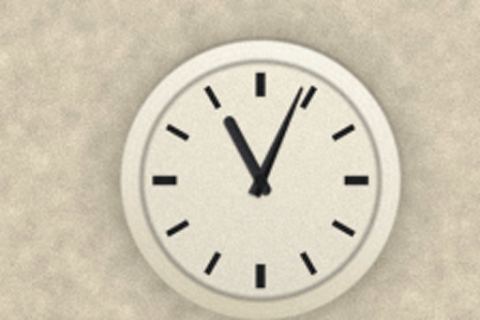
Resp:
h=11 m=4
